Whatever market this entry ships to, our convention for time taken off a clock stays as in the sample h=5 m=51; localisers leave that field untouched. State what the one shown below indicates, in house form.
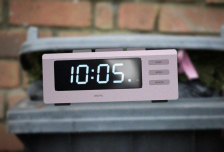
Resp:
h=10 m=5
